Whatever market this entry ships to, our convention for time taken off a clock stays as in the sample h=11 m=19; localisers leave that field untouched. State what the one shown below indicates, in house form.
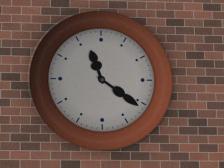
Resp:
h=11 m=21
